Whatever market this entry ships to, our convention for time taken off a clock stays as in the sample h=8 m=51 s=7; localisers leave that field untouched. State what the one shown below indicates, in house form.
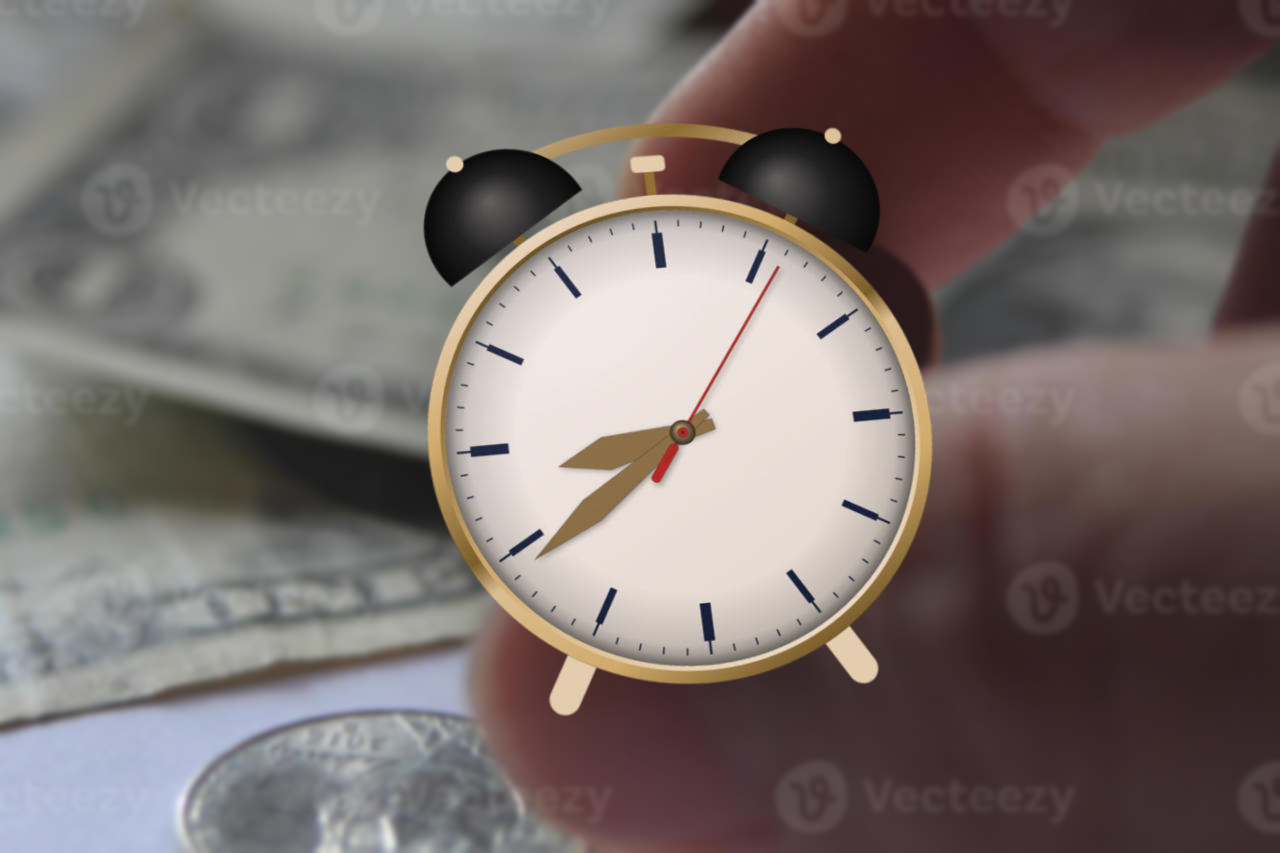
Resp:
h=8 m=39 s=6
